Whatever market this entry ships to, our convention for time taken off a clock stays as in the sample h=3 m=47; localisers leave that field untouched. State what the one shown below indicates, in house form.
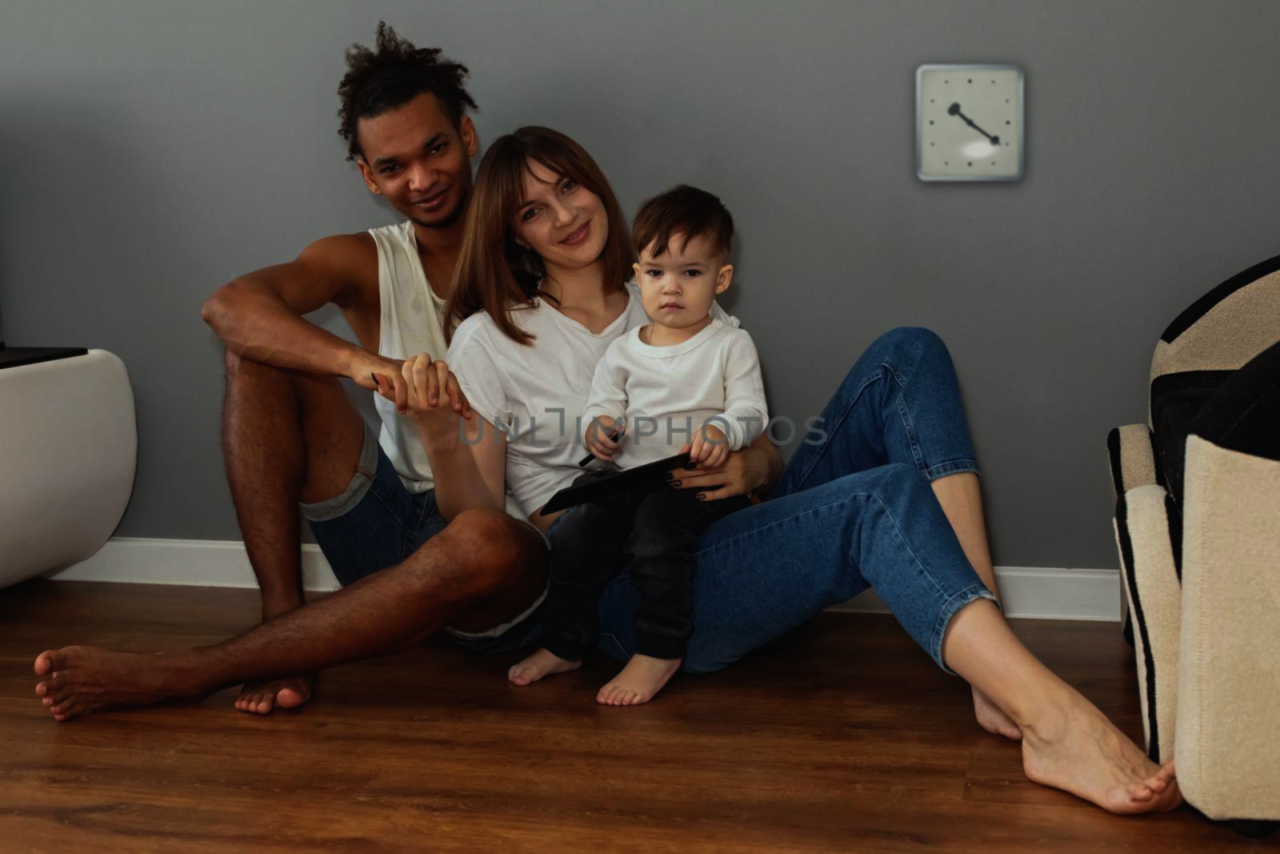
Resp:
h=10 m=21
